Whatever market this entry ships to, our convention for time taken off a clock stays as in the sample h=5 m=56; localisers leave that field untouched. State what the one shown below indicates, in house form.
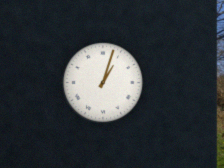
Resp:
h=1 m=3
